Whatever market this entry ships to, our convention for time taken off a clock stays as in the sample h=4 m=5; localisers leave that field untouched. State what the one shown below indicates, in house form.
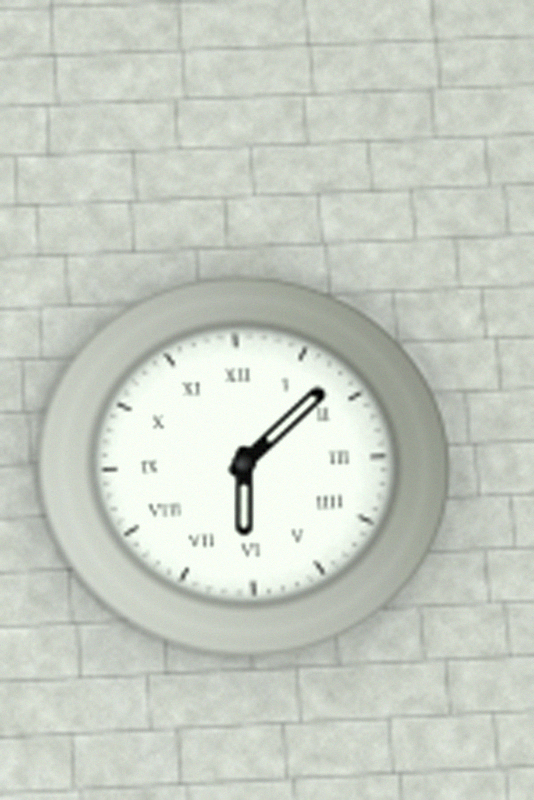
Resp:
h=6 m=8
